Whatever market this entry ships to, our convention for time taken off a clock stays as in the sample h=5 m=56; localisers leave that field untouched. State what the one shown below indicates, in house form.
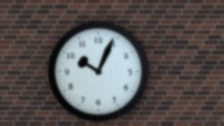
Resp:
h=10 m=4
